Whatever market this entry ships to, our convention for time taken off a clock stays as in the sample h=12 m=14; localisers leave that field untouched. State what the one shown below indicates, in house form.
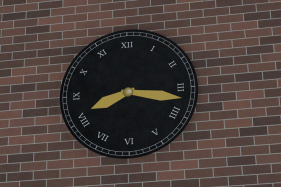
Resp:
h=8 m=17
